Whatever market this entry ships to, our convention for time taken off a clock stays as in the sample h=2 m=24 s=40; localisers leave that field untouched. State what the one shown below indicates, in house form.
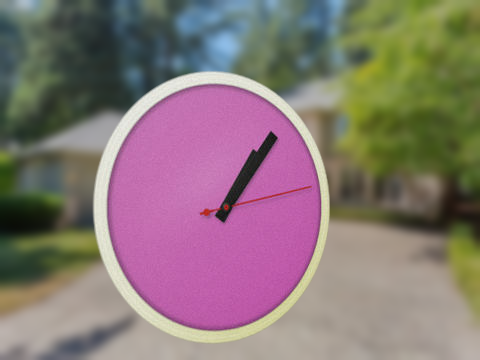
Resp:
h=1 m=6 s=13
